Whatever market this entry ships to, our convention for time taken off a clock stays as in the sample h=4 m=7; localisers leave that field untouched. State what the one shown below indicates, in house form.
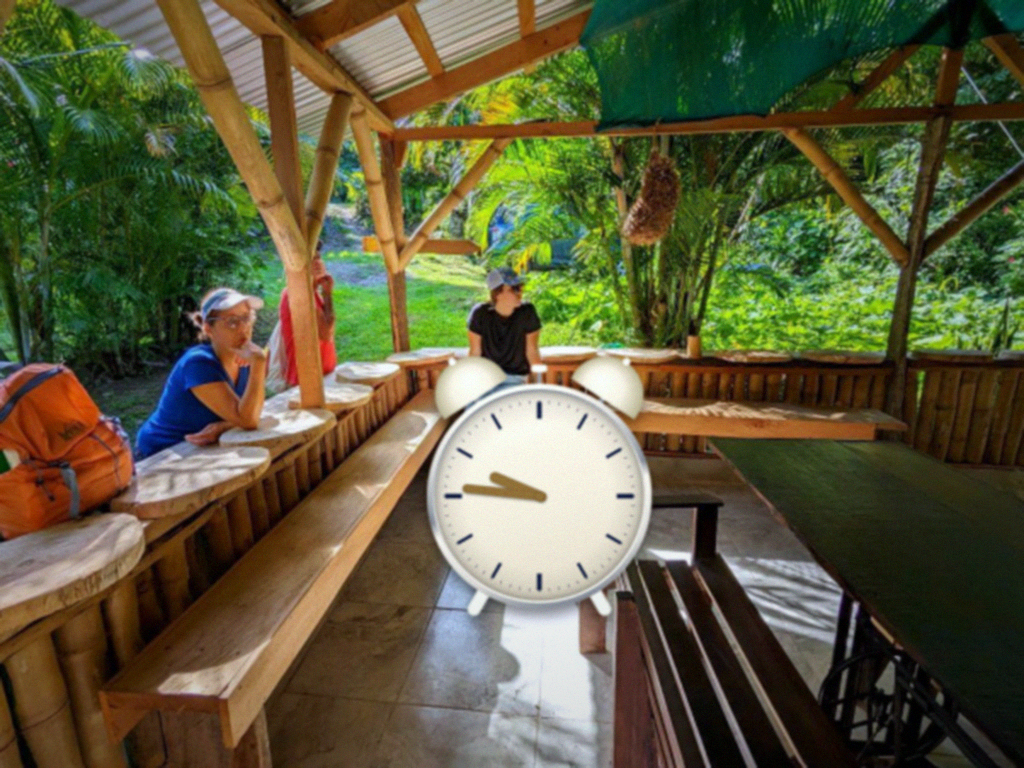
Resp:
h=9 m=46
